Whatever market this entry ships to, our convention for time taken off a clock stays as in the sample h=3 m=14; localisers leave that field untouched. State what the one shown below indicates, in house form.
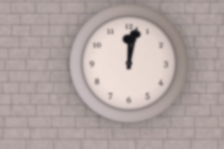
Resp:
h=12 m=2
